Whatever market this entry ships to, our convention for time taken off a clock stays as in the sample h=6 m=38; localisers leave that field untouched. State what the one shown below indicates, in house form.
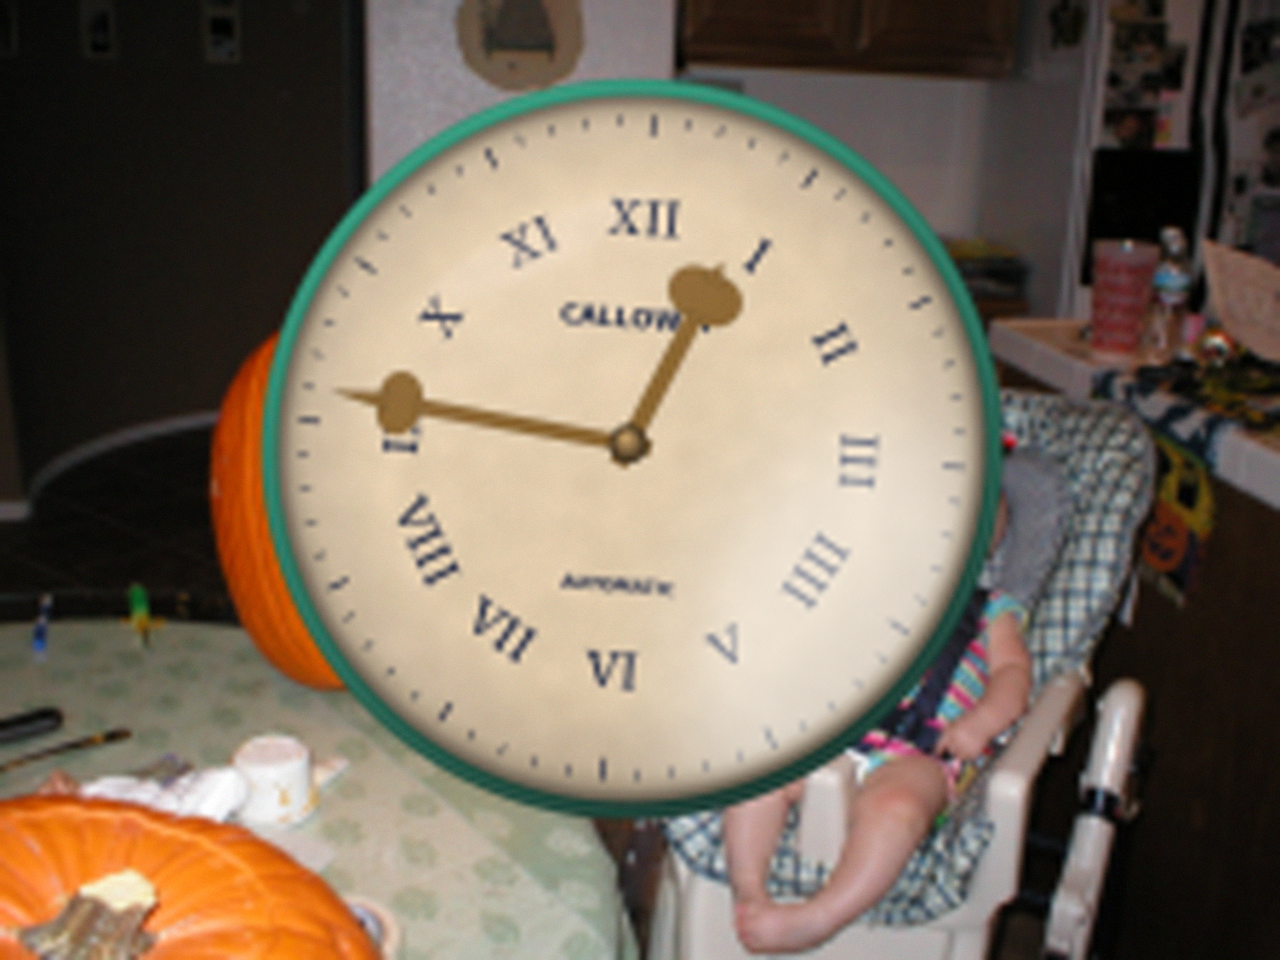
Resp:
h=12 m=46
